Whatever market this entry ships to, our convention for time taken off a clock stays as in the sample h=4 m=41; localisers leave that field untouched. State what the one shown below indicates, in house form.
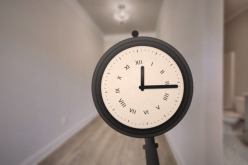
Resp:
h=12 m=16
